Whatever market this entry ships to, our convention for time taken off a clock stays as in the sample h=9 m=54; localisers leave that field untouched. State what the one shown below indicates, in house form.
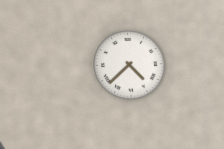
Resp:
h=4 m=38
